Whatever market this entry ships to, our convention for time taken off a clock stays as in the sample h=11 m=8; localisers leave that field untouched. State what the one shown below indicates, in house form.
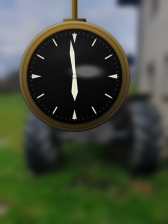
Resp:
h=5 m=59
